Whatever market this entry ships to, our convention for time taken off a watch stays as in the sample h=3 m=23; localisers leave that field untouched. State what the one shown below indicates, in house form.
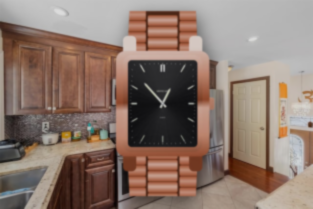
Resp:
h=12 m=53
